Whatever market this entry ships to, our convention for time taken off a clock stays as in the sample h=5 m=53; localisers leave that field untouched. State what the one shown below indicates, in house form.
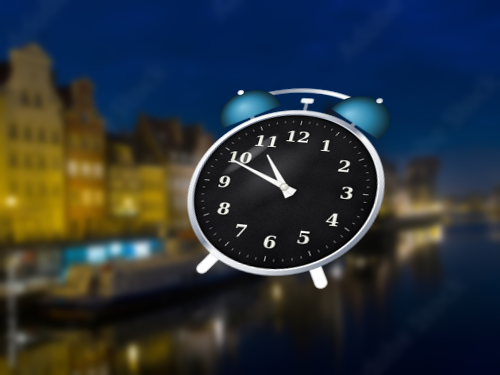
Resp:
h=10 m=49
